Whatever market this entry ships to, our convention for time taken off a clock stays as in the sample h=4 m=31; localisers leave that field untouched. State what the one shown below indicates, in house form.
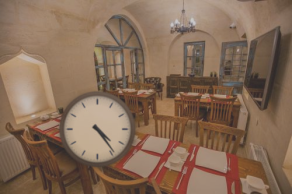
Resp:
h=4 m=24
